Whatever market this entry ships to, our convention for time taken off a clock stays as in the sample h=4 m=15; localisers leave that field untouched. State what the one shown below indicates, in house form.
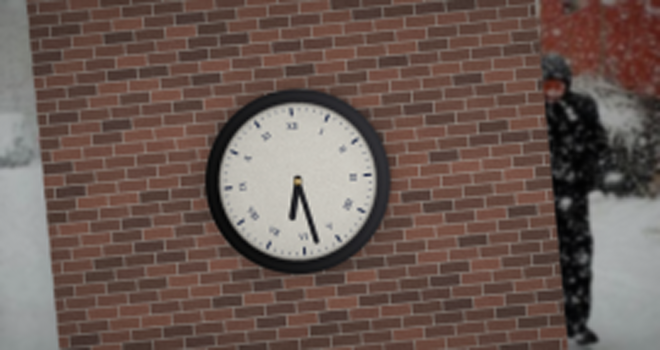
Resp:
h=6 m=28
